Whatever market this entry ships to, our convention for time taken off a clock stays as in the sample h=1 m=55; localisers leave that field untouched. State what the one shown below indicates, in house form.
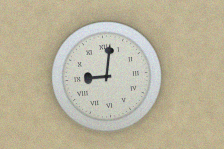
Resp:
h=9 m=2
